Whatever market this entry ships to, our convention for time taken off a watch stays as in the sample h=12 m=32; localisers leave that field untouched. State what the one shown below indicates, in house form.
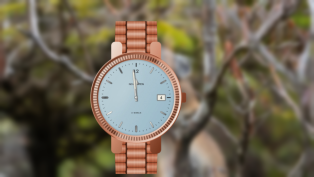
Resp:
h=11 m=59
